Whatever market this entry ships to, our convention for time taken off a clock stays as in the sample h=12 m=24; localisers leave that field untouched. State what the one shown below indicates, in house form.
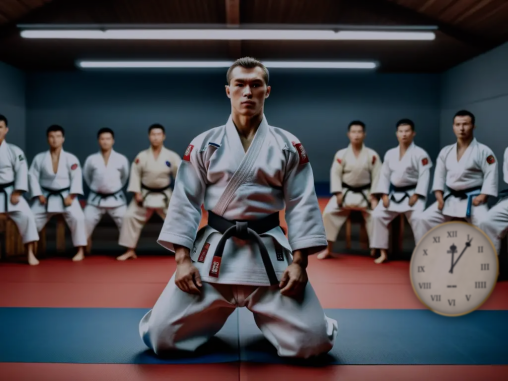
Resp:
h=12 m=6
